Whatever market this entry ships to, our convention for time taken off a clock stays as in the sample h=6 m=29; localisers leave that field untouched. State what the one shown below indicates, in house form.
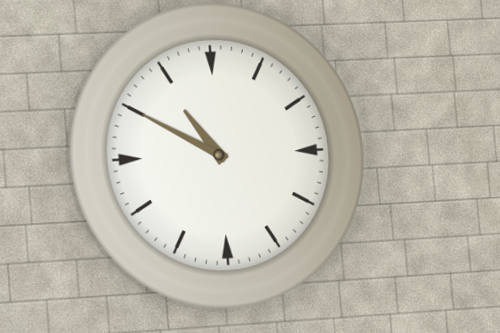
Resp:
h=10 m=50
